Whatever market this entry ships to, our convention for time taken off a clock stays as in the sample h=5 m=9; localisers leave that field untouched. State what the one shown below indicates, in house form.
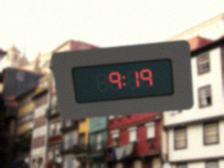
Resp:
h=9 m=19
